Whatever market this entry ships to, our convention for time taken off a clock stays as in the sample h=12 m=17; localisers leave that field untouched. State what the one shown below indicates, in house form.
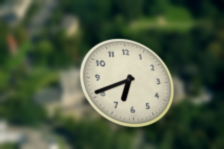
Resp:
h=6 m=41
